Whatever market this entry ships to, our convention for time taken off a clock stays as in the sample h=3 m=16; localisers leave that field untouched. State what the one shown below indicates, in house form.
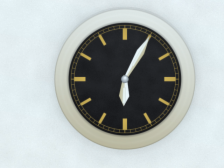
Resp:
h=6 m=5
